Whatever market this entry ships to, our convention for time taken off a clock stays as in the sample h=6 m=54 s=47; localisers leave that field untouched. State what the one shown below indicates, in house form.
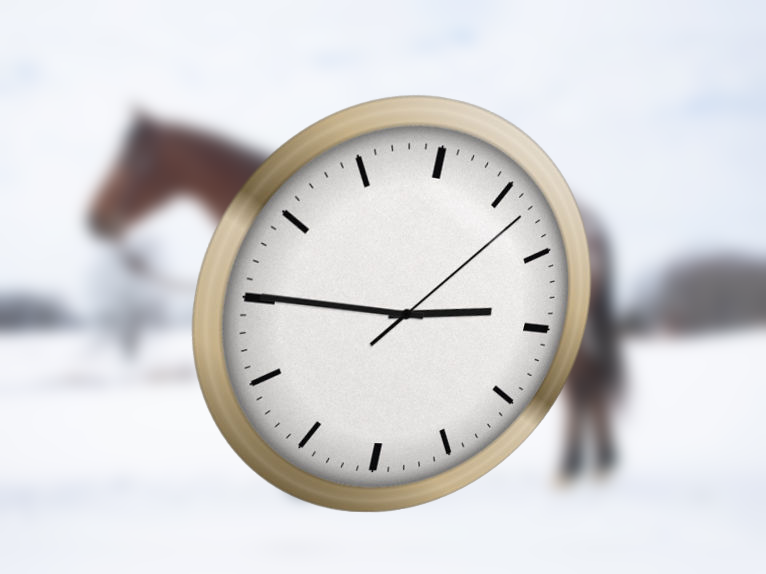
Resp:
h=2 m=45 s=7
